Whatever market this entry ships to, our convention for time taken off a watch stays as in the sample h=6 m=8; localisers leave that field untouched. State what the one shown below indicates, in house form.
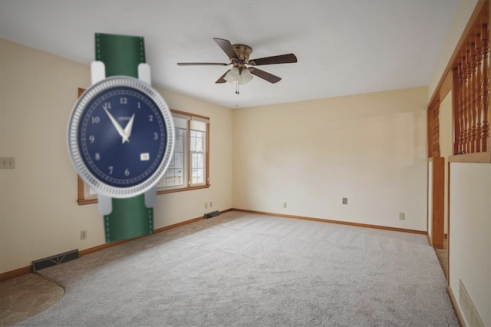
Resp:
h=12 m=54
